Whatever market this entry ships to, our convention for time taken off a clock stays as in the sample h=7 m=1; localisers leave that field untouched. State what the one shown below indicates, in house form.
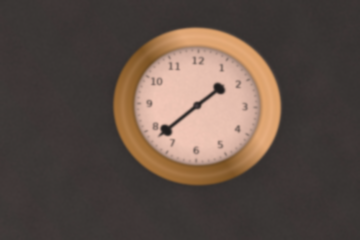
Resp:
h=1 m=38
